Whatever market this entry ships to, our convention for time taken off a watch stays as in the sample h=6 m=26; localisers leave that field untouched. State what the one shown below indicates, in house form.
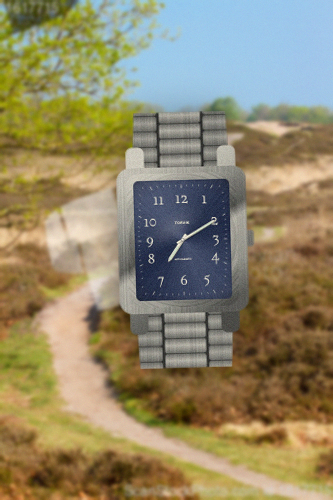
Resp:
h=7 m=10
